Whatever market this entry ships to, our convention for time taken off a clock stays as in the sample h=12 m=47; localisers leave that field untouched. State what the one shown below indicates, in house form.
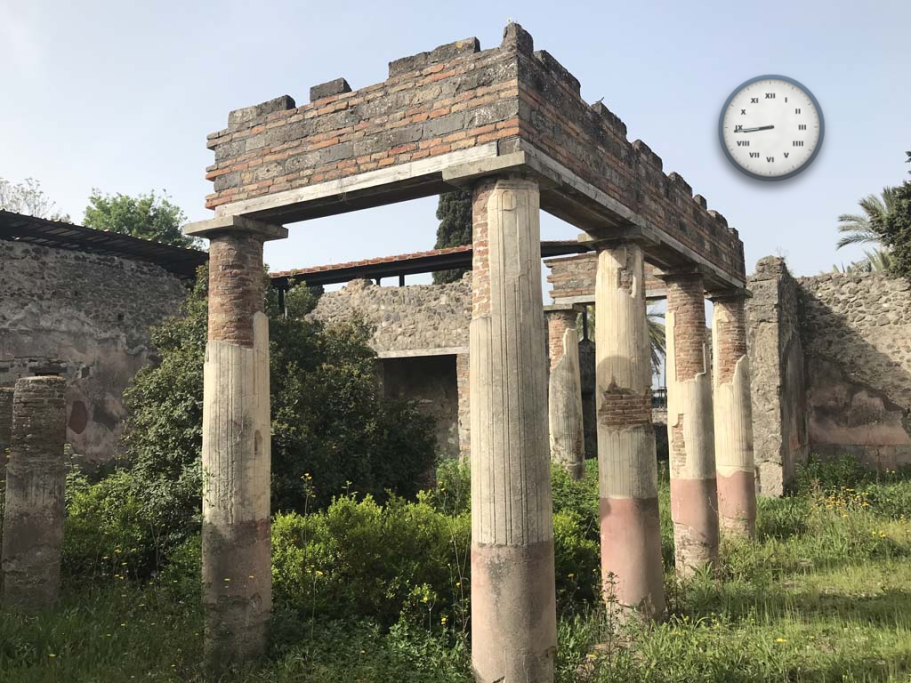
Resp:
h=8 m=44
